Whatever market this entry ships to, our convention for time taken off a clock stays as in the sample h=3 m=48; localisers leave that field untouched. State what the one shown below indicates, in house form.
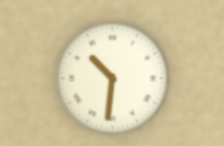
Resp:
h=10 m=31
